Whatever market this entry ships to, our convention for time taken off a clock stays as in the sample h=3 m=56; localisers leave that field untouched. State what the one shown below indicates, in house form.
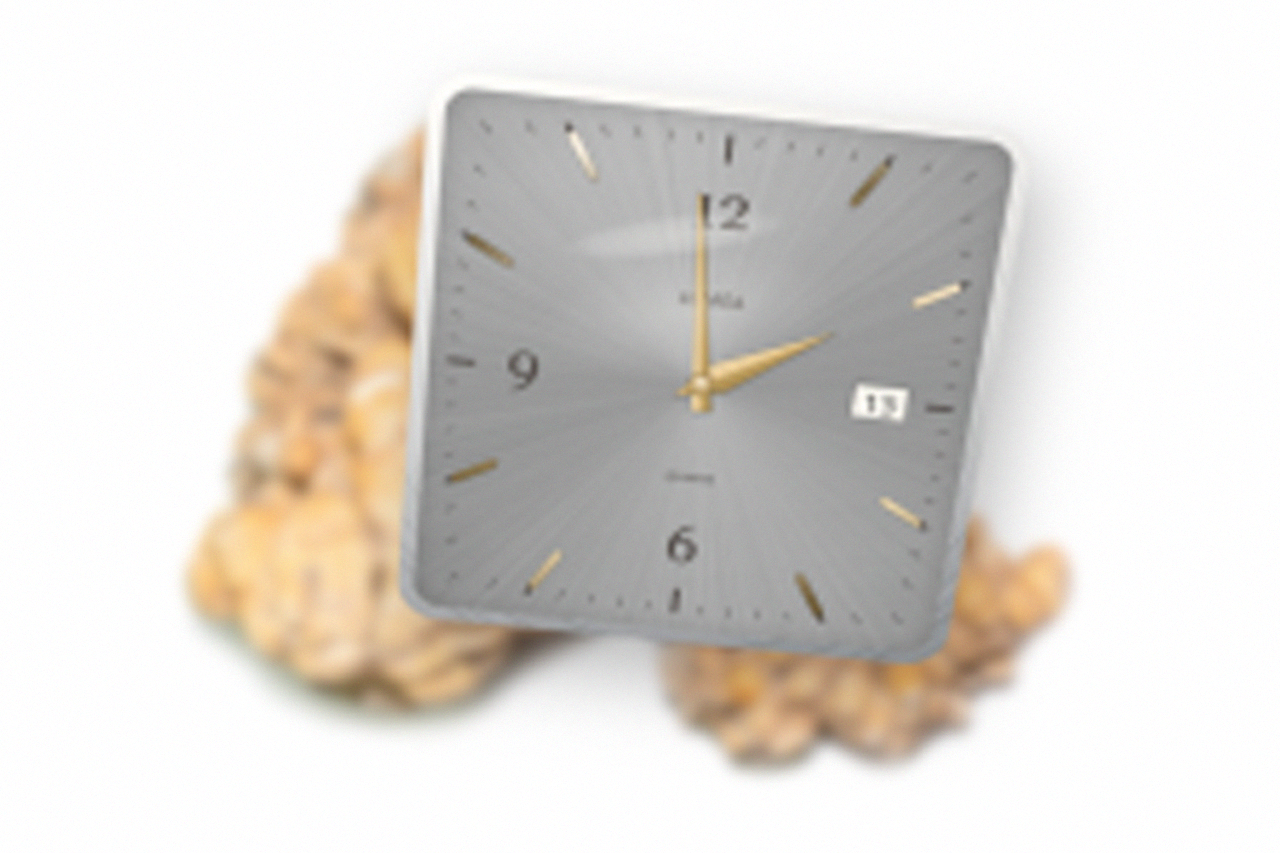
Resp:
h=1 m=59
